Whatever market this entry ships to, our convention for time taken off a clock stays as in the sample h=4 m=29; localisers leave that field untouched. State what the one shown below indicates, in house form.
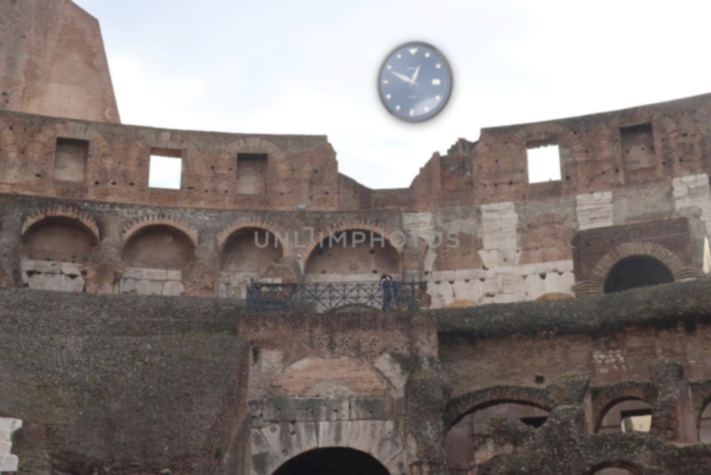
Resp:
h=12 m=49
